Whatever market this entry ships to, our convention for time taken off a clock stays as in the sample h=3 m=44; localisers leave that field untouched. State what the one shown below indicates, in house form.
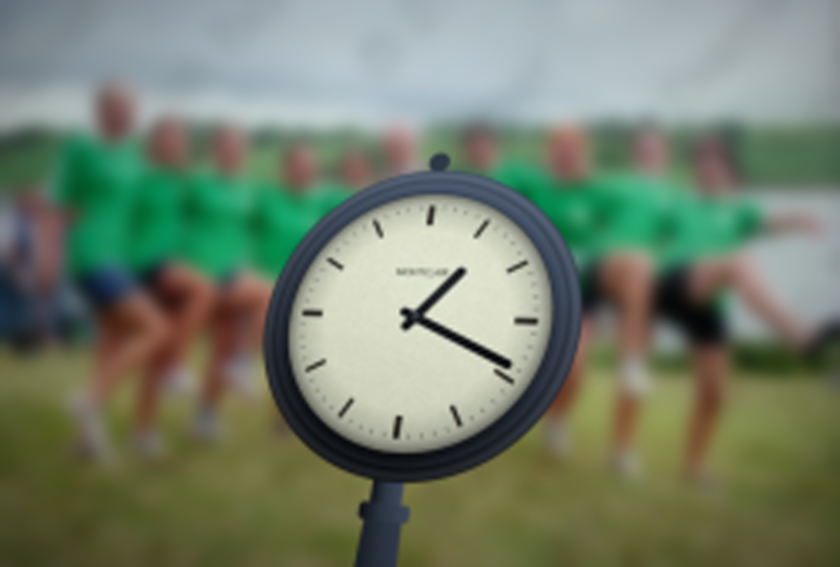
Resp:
h=1 m=19
